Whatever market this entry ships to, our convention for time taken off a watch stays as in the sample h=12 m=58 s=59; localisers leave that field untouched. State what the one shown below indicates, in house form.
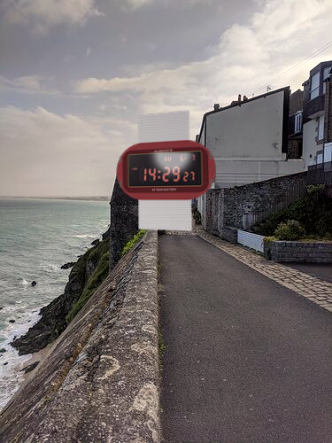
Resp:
h=14 m=29 s=27
